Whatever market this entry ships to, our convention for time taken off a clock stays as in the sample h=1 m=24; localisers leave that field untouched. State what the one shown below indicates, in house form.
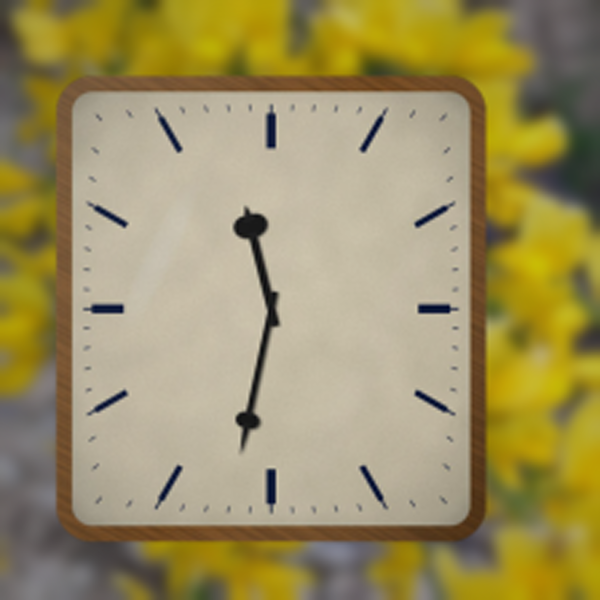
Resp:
h=11 m=32
